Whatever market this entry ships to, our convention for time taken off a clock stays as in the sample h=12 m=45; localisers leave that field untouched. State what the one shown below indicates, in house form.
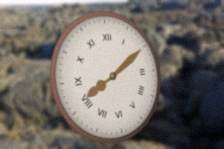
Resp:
h=8 m=10
